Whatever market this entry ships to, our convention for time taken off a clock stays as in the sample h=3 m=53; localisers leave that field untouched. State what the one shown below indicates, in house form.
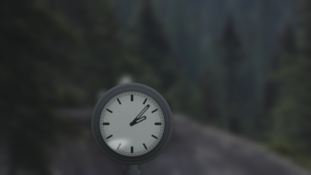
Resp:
h=2 m=7
